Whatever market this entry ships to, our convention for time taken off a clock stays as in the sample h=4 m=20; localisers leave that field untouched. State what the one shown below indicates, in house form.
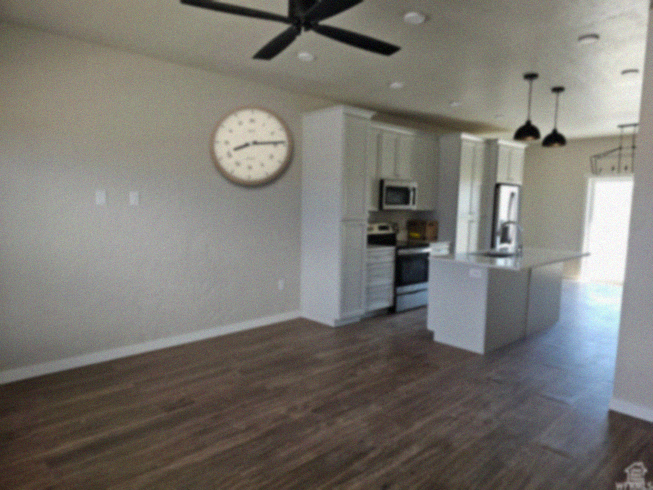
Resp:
h=8 m=14
